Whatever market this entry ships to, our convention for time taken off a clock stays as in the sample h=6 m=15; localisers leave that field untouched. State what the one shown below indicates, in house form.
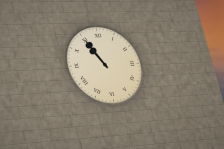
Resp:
h=10 m=55
